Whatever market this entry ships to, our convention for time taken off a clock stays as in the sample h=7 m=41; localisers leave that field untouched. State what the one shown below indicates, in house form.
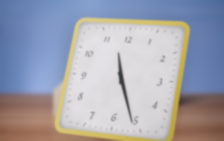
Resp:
h=11 m=26
